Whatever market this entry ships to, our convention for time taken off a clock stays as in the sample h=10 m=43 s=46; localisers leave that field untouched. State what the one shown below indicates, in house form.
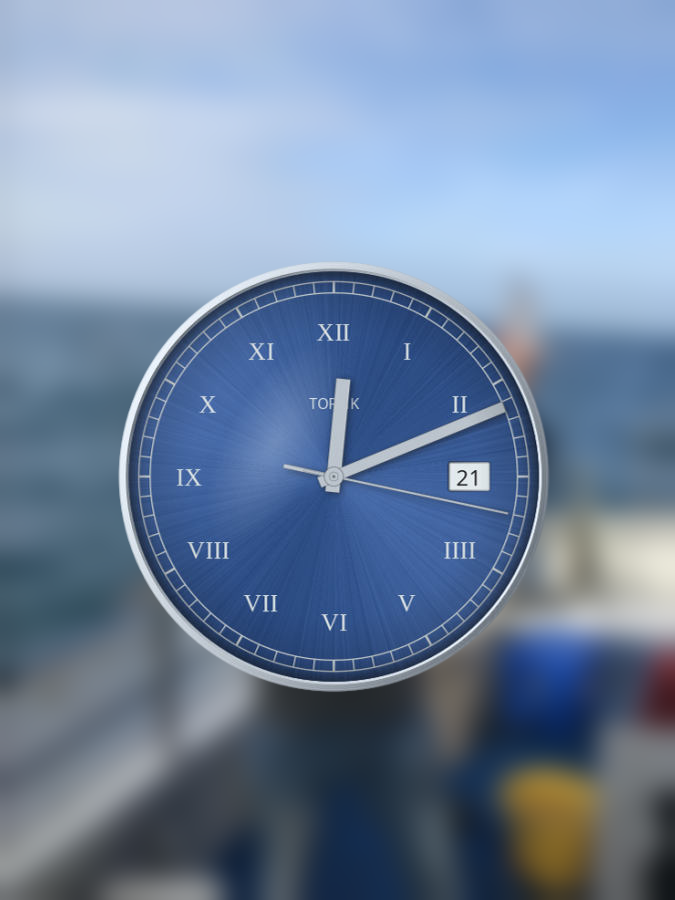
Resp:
h=12 m=11 s=17
